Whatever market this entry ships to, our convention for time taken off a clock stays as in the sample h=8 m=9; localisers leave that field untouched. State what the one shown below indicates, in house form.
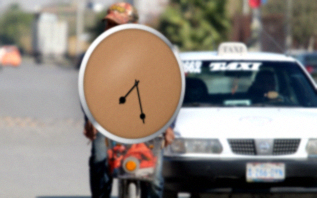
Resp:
h=7 m=28
